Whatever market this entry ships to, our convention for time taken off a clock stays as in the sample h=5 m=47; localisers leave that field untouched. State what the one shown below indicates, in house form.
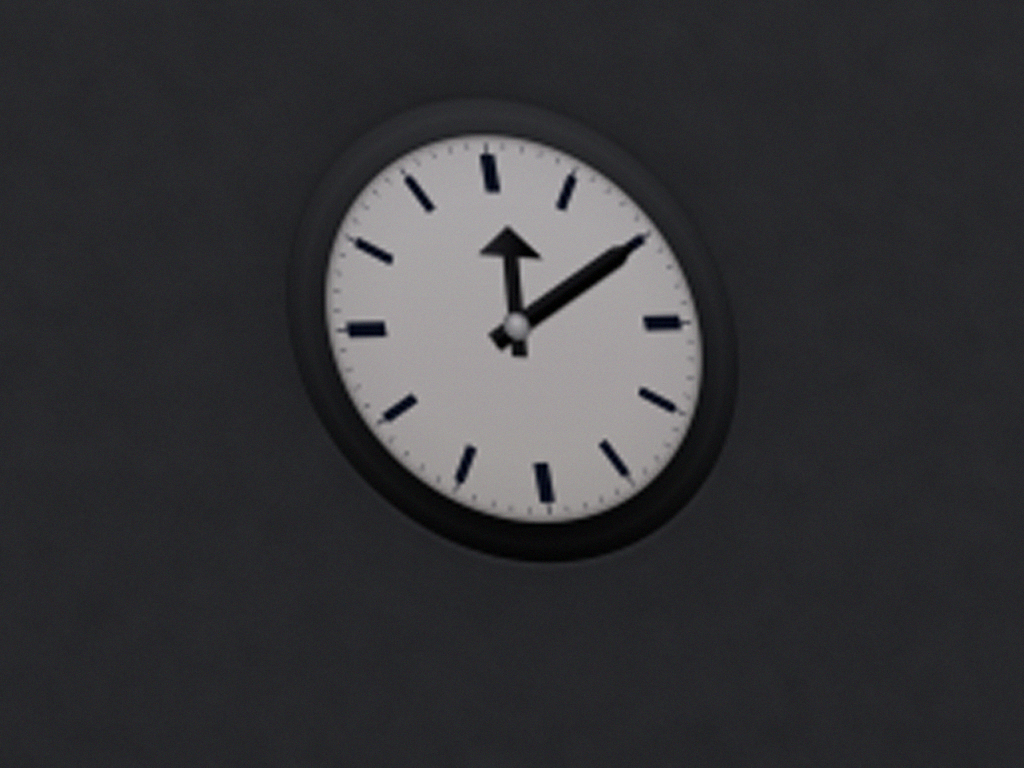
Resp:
h=12 m=10
